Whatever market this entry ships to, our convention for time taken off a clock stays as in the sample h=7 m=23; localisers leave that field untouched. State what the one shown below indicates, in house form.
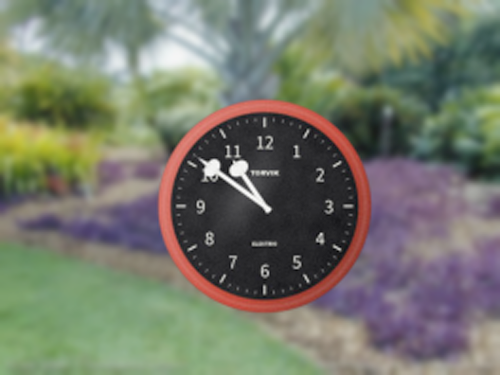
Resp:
h=10 m=51
